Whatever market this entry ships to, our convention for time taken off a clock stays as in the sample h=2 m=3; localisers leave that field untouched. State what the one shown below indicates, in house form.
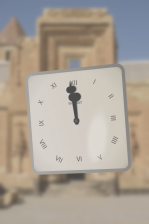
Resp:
h=11 m=59
